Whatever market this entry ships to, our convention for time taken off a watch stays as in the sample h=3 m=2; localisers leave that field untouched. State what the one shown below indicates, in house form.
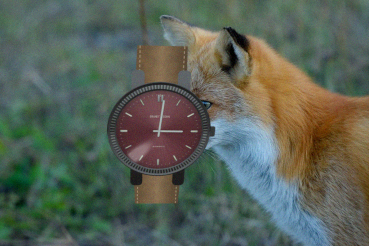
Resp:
h=3 m=1
